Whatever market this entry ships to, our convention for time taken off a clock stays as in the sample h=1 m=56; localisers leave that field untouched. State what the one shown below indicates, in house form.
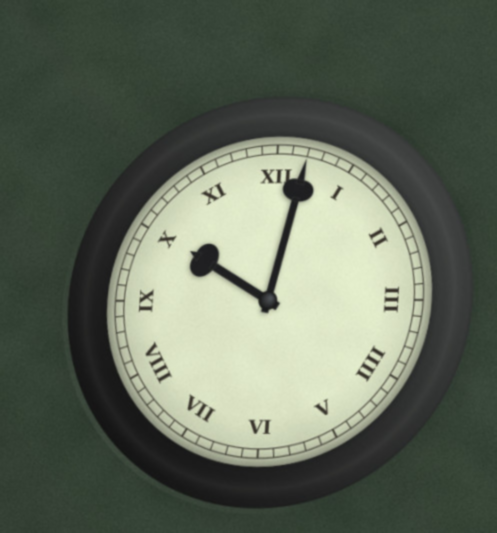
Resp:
h=10 m=2
